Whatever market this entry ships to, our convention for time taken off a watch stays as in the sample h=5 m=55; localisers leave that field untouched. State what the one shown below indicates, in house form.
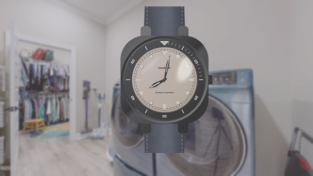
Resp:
h=8 m=2
